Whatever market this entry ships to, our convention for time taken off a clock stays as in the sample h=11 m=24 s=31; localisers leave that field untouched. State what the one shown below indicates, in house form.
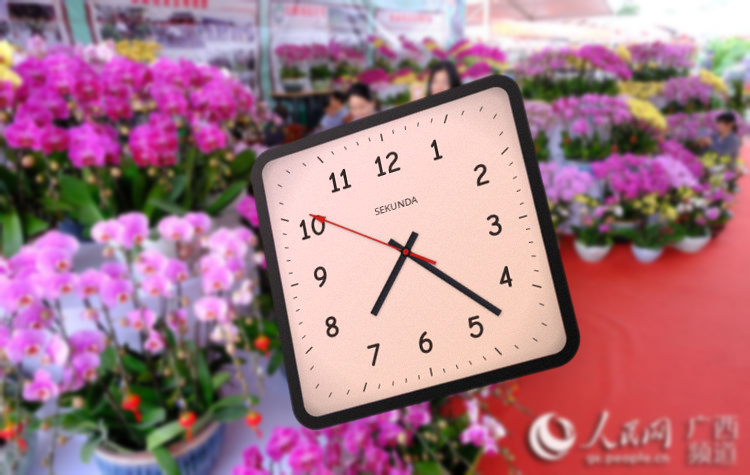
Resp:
h=7 m=22 s=51
